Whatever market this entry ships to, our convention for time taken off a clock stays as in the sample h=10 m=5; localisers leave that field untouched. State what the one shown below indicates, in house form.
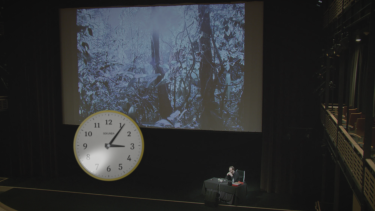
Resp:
h=3 m=6
